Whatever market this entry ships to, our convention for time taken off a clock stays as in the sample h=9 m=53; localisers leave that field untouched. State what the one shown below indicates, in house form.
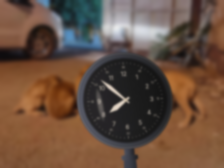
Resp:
h=7 m=52
